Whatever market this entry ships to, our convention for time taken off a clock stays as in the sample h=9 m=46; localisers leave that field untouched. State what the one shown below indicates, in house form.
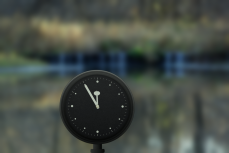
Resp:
h=11 m=55
